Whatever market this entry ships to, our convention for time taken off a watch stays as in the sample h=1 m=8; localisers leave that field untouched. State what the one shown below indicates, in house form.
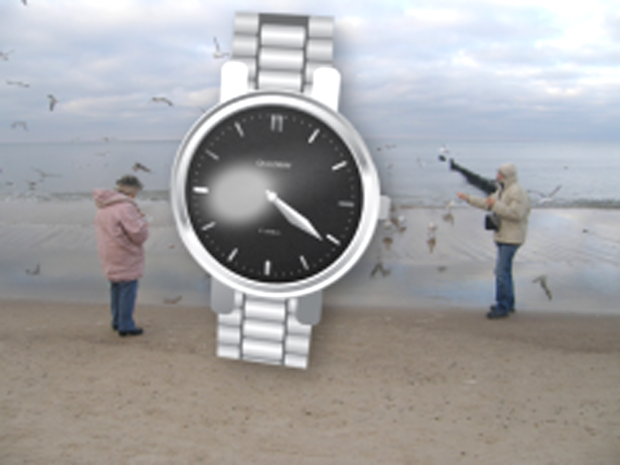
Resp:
h=4 m=21
